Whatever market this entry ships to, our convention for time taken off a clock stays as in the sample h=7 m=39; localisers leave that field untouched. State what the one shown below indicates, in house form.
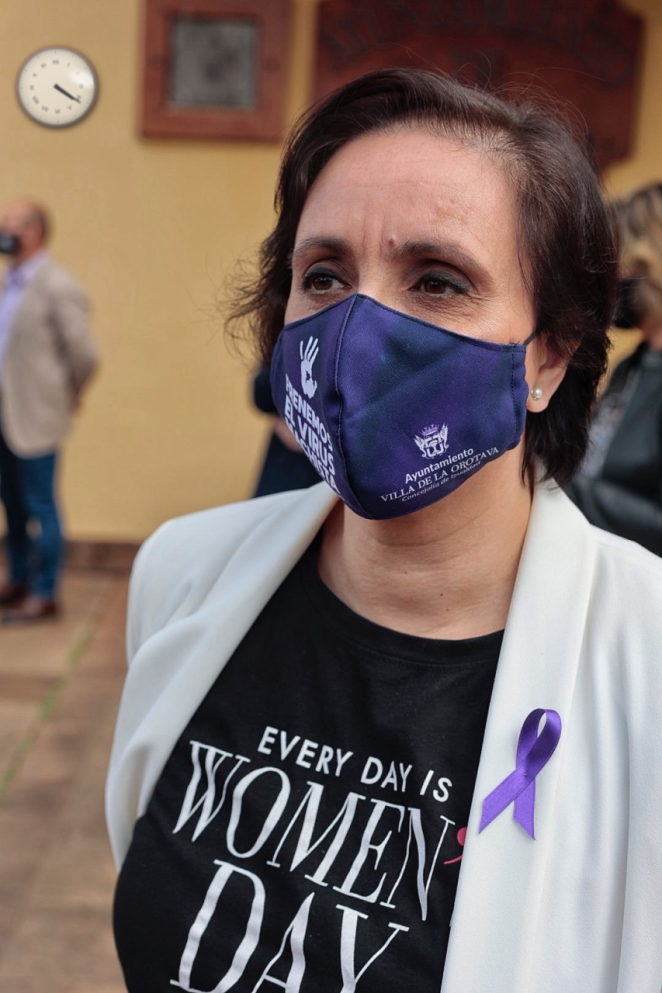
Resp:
h=4 m=21
